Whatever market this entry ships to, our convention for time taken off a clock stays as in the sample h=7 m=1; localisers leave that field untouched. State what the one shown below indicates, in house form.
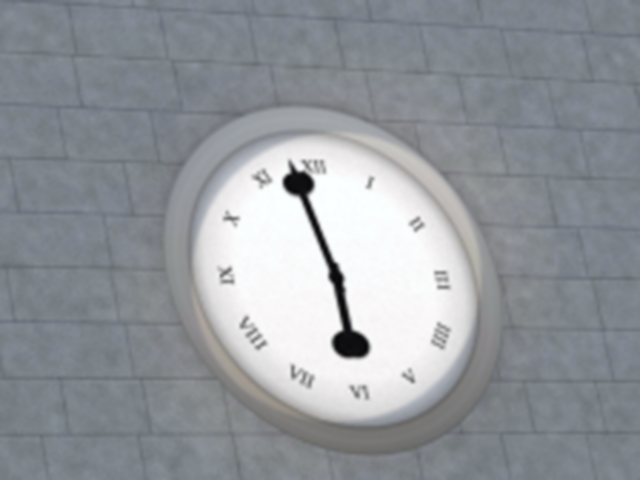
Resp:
h=5 m=58
